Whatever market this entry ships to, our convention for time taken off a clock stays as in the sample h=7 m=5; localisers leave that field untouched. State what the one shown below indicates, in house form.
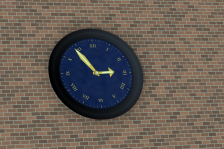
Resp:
h=2 m=54
